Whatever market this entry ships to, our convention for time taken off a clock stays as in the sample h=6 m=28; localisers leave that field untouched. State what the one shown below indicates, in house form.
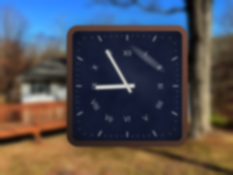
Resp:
h=8 m=55
